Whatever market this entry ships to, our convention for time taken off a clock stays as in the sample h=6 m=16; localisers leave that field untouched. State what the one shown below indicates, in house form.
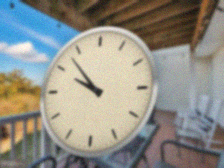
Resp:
h=9 m=53
